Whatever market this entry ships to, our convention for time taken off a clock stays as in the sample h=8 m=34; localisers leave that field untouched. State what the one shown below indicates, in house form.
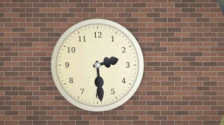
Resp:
h=2 m=29
